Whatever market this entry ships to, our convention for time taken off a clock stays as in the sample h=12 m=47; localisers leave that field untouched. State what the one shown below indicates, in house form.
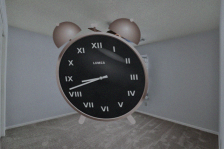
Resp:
h=8 m=42
